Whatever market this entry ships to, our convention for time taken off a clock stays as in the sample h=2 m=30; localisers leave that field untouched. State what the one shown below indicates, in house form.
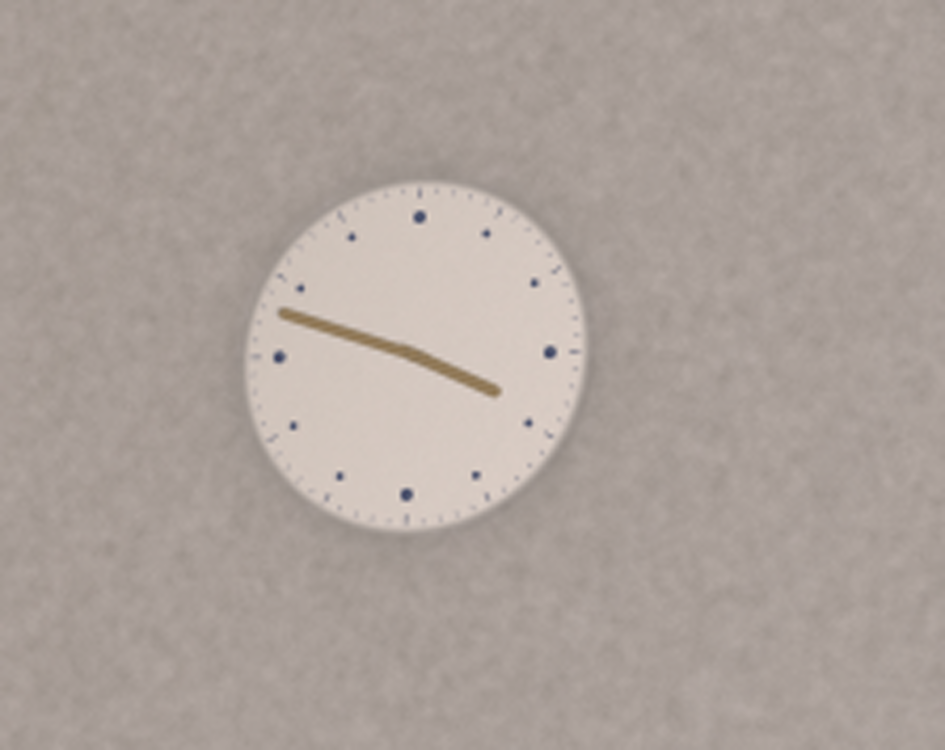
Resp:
h=3 m=48
